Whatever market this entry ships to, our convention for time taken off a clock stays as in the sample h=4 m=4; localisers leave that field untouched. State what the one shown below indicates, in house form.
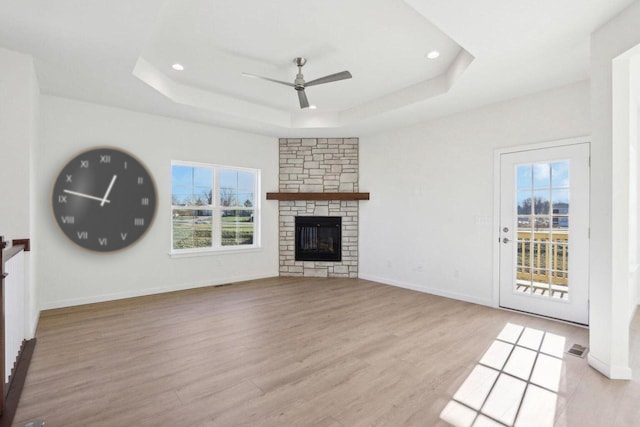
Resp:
h=12 m=47
